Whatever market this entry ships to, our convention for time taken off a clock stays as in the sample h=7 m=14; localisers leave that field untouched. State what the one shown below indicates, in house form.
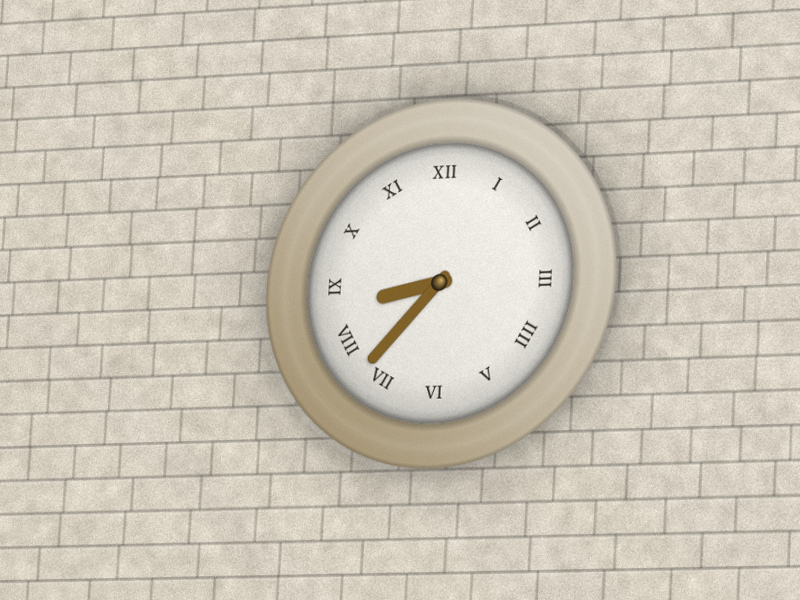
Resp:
h=8 m=37
